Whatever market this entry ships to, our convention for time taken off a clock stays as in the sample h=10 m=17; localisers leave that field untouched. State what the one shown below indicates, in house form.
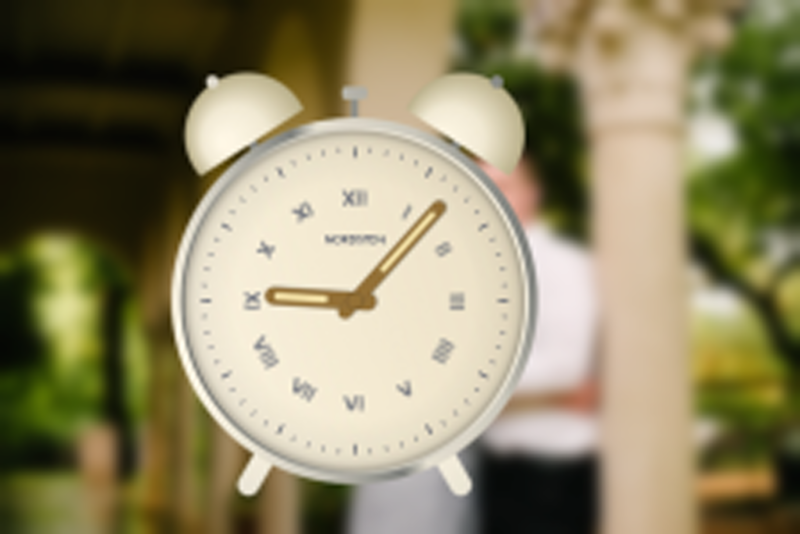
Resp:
h=9 m=7
